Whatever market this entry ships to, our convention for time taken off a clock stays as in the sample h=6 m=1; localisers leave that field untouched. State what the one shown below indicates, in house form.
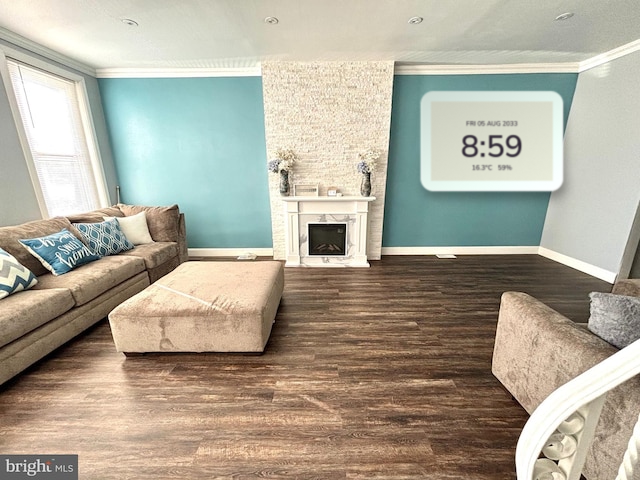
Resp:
h=8 m=59
